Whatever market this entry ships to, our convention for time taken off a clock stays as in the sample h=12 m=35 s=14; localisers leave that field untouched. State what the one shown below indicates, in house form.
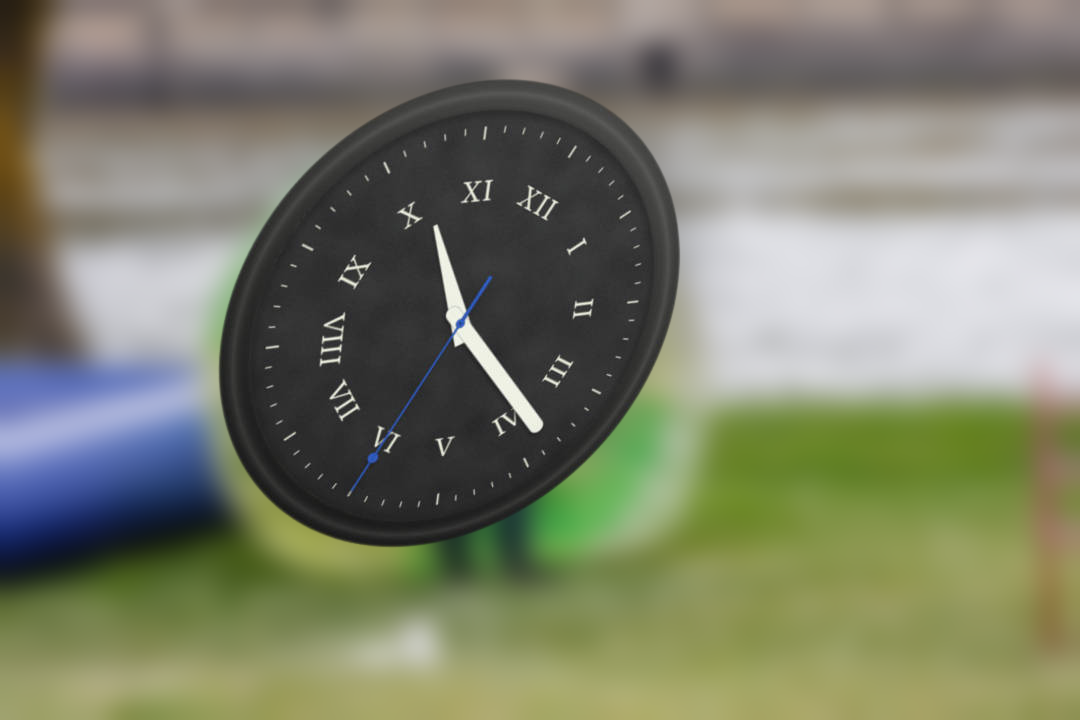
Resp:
h=10 m=18 s=30
